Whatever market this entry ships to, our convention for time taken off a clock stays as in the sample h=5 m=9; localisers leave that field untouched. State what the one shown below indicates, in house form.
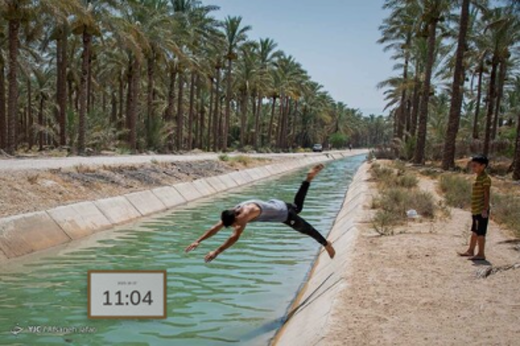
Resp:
h=11 m=4
